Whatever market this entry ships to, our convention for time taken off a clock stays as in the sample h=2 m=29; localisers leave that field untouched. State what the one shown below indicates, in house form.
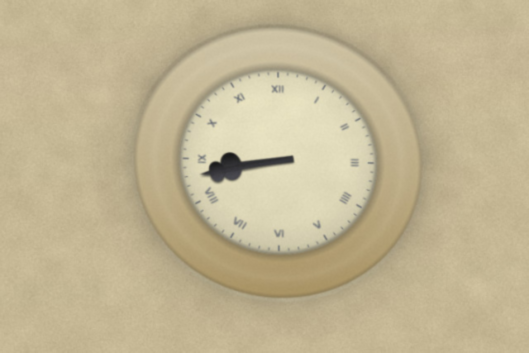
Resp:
h=8 m=43
